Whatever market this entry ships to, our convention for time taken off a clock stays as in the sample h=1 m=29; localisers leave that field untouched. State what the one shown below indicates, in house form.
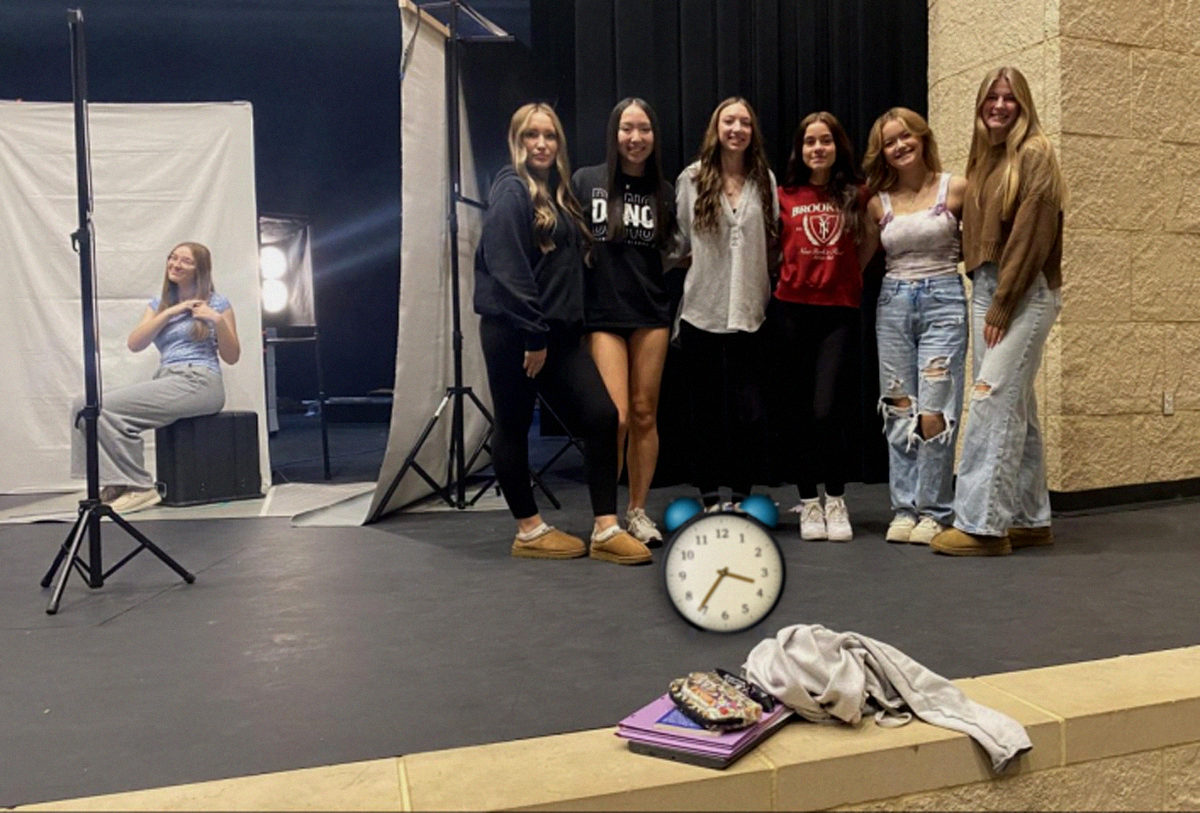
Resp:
h=3 m=36
